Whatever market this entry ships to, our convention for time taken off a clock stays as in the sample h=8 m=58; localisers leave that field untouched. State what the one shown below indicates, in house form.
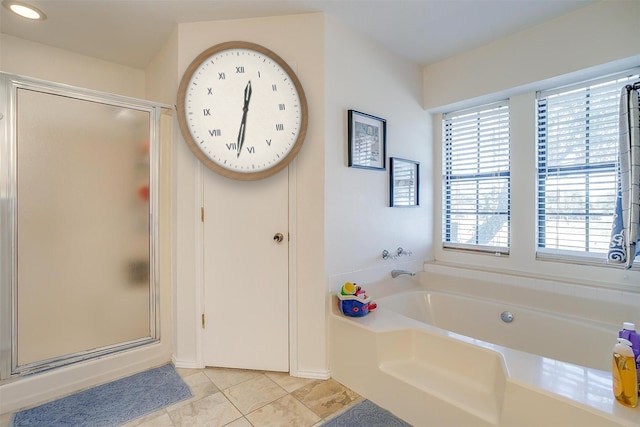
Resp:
h=12 m=33
